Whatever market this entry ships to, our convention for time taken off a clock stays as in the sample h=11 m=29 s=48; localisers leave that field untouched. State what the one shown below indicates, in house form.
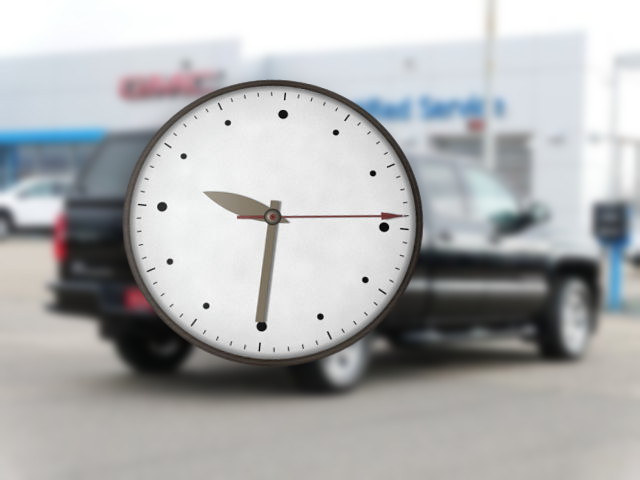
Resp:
h=9 m=30 s=14
